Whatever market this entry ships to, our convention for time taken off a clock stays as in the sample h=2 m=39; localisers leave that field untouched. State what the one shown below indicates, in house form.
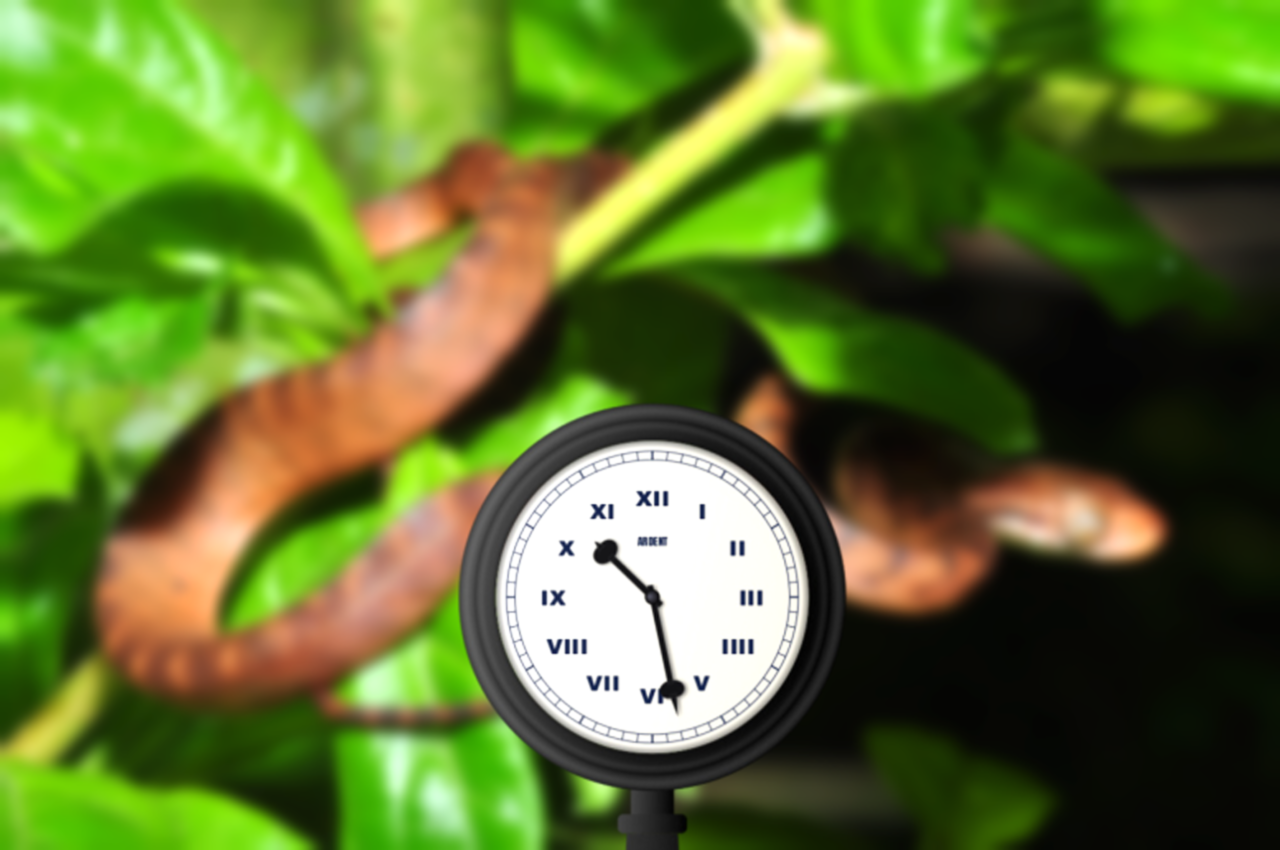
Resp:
h=10 m=28
